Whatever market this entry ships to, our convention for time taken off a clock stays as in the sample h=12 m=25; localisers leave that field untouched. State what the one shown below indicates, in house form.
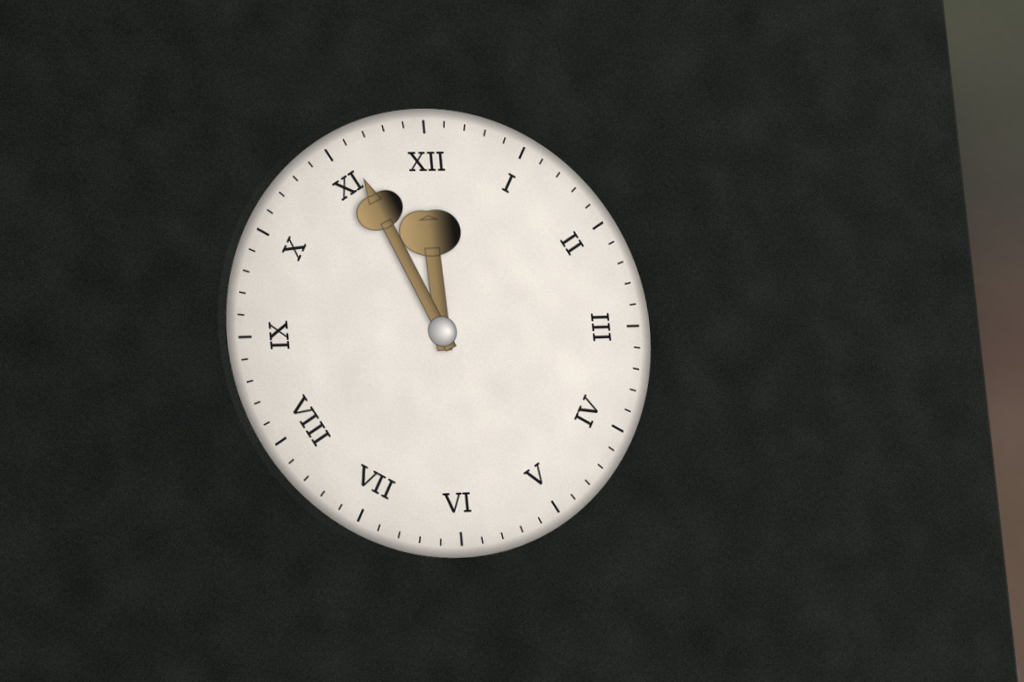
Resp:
h=11 m=56
